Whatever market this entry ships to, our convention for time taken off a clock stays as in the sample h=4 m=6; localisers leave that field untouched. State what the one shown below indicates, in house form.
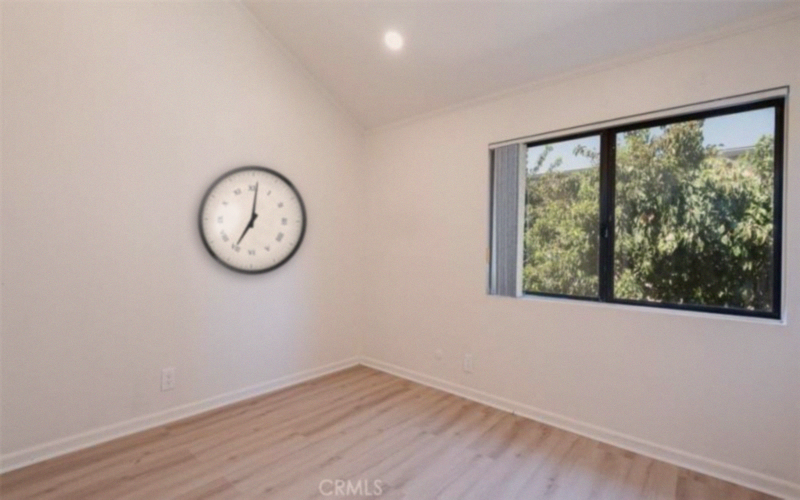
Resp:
h=7 m=1
